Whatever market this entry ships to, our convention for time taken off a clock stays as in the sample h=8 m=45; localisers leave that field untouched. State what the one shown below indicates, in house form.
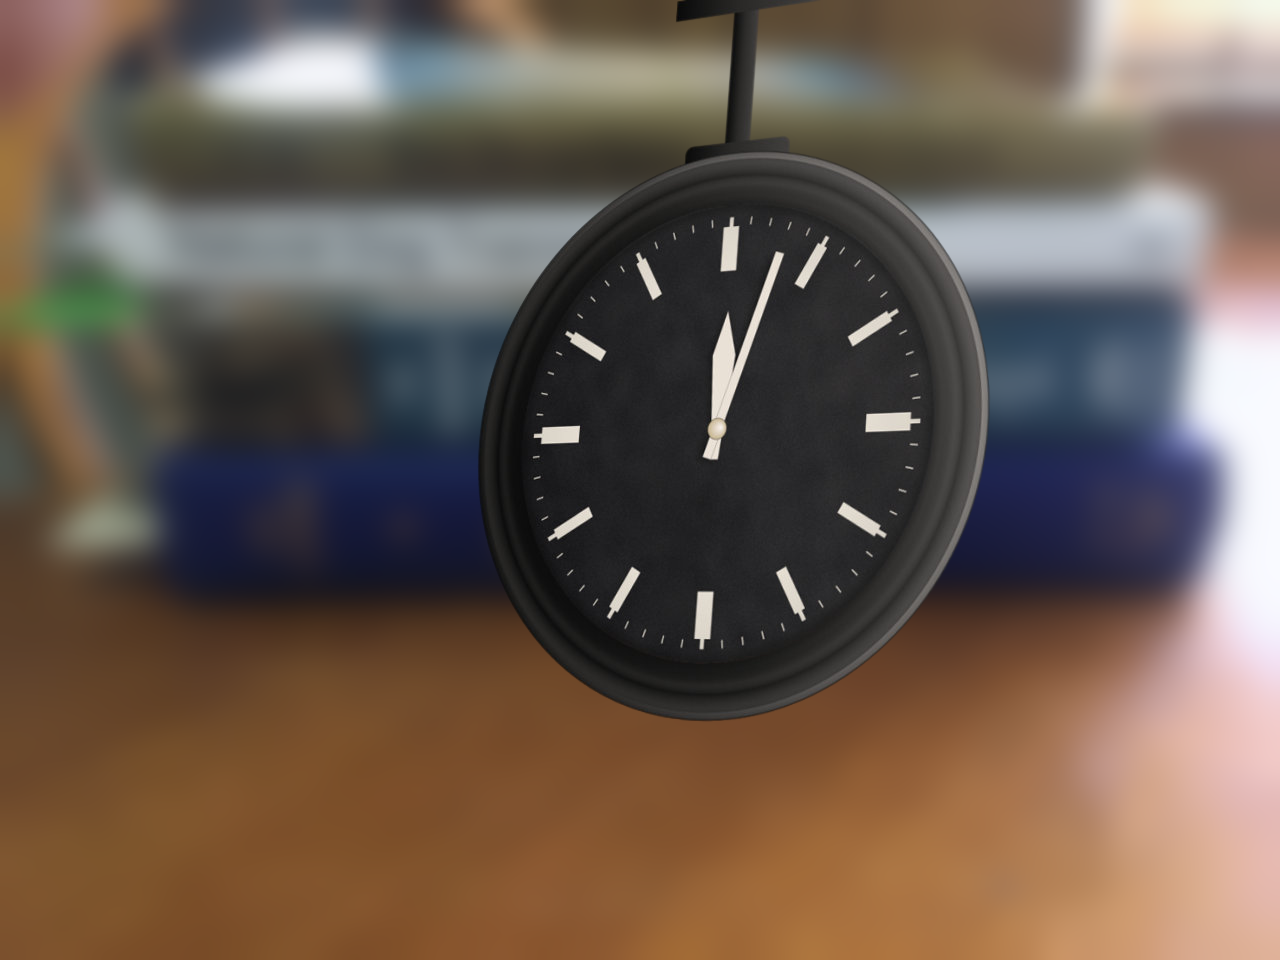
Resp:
h=12 m=3
